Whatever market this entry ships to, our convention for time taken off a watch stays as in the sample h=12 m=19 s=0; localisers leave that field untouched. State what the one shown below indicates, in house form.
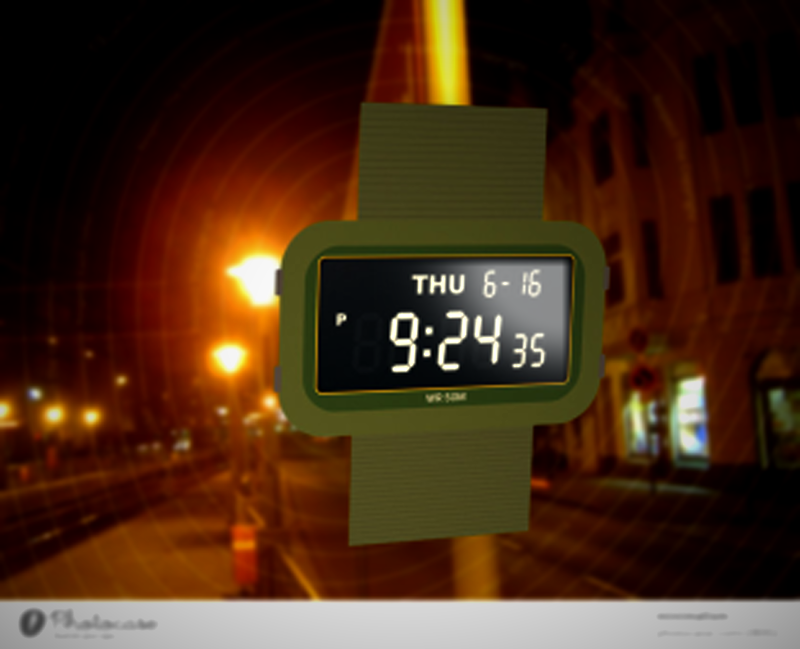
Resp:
h=9 m=24 s=35
